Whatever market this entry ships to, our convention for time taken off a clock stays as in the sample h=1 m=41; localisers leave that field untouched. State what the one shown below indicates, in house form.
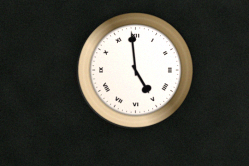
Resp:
h=4 m=59
